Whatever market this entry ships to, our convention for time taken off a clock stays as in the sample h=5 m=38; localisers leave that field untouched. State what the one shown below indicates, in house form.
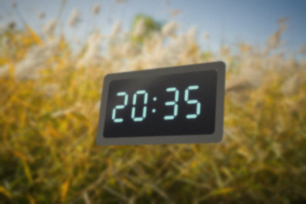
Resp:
h=20 m=35
